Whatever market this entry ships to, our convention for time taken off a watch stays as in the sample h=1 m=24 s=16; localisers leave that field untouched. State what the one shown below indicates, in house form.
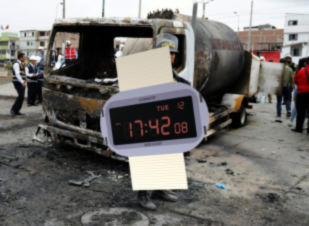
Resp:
h=17 m=42 s=8
